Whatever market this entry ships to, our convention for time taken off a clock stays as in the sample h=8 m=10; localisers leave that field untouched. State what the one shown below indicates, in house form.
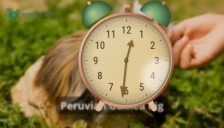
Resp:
h=12 m=31
